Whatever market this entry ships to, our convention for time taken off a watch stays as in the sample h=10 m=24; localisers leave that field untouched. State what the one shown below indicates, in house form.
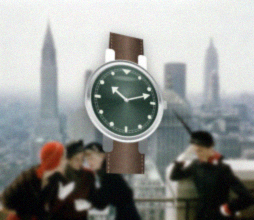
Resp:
h=10 m=12
